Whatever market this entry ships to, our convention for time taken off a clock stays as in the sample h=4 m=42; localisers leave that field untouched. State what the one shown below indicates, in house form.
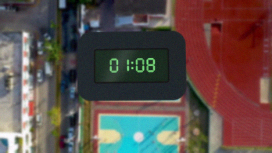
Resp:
h=1 m=8
